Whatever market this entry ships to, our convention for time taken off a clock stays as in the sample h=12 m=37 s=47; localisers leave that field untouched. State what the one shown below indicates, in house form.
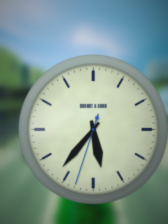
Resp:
h=5 m=36 s=33
